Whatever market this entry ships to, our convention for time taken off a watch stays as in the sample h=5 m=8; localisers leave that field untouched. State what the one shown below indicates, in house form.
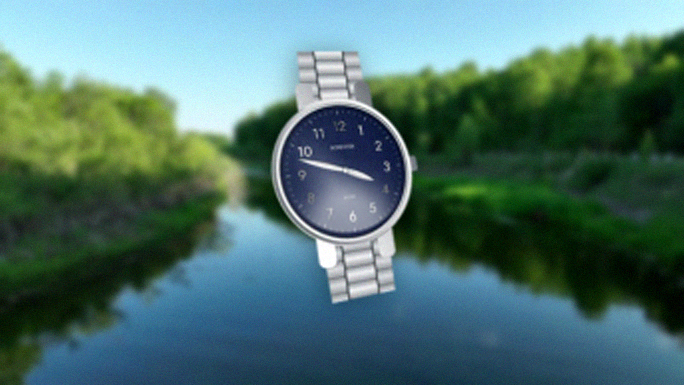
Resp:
h=3 m=48
